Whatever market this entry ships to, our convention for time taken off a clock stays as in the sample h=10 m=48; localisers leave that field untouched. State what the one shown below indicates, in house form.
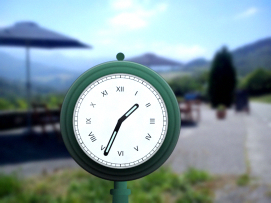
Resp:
h=1 m=34
